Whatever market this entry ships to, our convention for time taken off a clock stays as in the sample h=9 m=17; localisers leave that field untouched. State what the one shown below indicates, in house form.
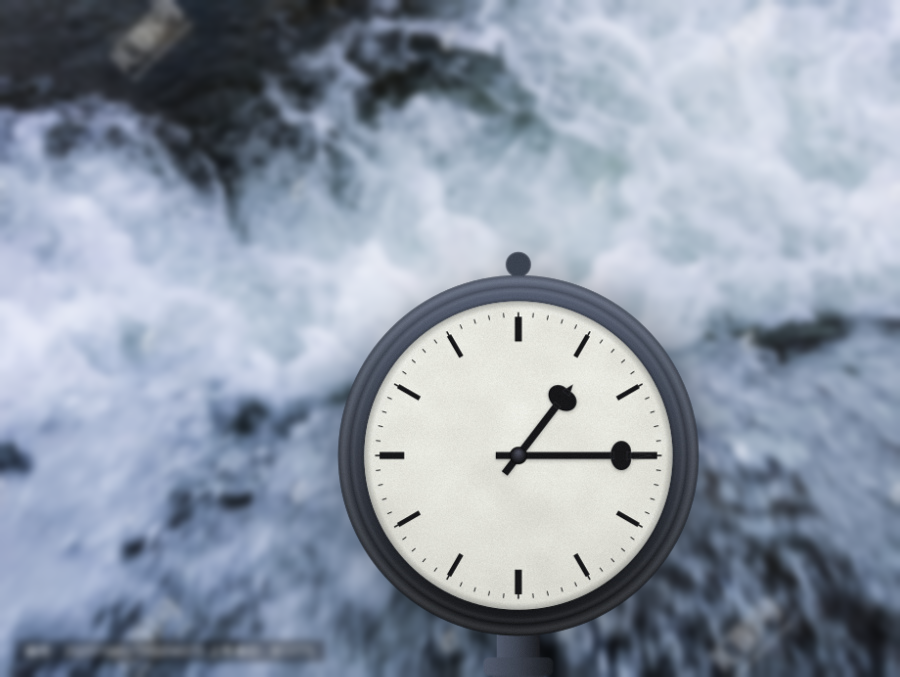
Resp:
h=1 m=15
